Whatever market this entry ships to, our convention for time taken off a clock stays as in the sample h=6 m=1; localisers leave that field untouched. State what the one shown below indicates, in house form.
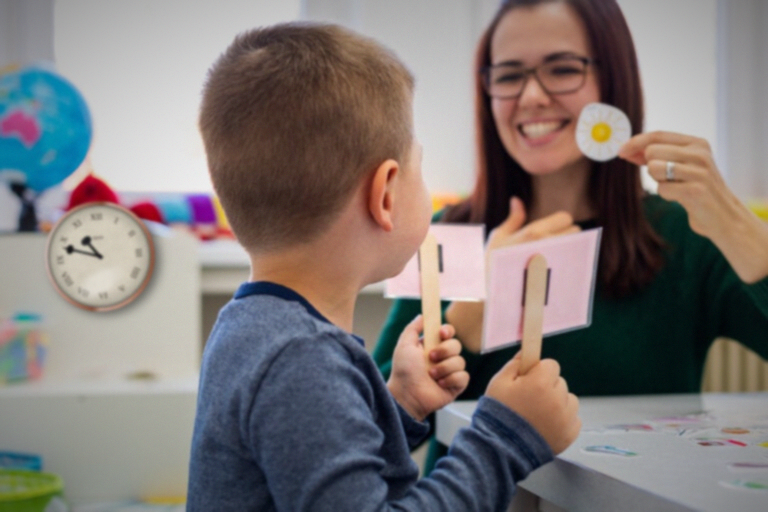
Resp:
h=10 m=48
